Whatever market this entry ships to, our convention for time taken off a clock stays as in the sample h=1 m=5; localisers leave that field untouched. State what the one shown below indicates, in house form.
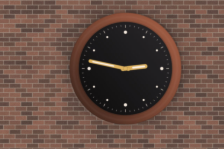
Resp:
h=2 m=47
